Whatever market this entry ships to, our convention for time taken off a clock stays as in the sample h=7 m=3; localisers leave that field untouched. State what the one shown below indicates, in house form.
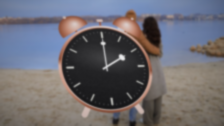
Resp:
h=2 m=0
